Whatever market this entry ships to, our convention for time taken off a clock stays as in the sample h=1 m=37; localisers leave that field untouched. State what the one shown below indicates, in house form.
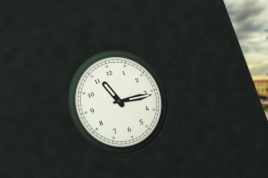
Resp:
h=11 m=16
